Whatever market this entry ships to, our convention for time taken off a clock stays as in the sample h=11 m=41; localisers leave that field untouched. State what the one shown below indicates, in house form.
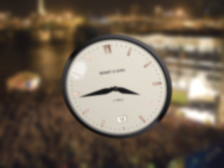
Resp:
h=3 m=44
